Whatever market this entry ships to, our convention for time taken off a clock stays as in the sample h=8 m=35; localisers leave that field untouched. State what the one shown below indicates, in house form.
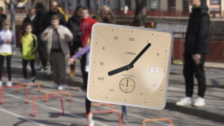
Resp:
h=8 m=6
